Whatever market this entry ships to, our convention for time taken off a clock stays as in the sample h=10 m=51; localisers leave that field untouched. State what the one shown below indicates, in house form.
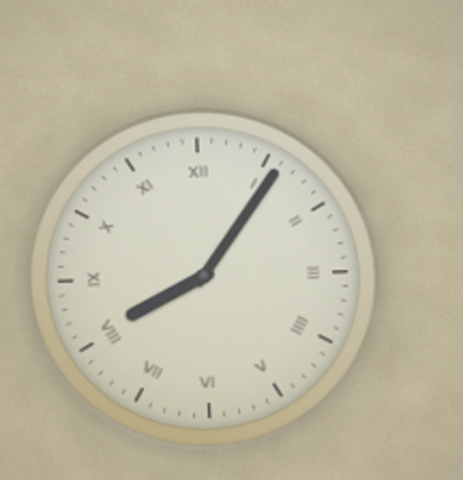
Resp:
h=8 m=6
